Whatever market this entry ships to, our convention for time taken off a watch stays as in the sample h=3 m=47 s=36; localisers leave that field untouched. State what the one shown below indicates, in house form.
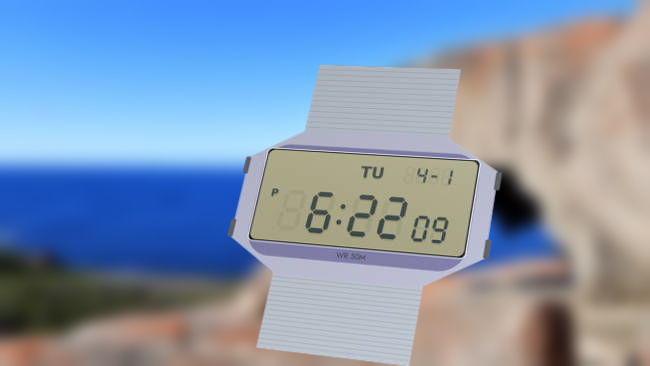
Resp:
h=6 m=22 s=9
